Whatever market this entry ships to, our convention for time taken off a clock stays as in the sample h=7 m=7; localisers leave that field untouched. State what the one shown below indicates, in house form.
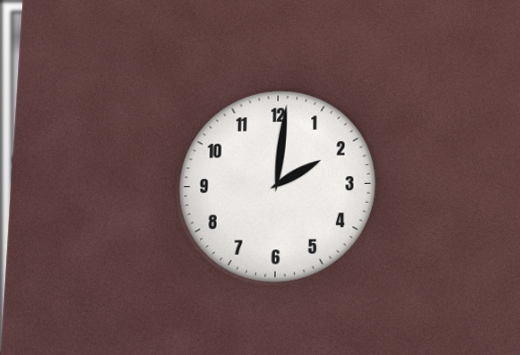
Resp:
h=2 m=1
